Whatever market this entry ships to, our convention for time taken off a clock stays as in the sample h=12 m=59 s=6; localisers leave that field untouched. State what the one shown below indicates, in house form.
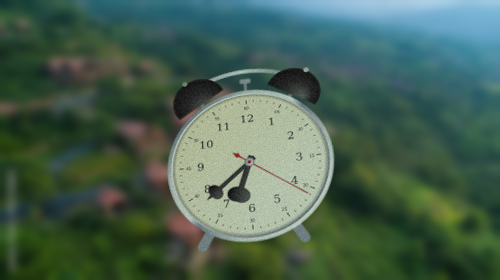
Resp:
h=6 m=38 s=21
